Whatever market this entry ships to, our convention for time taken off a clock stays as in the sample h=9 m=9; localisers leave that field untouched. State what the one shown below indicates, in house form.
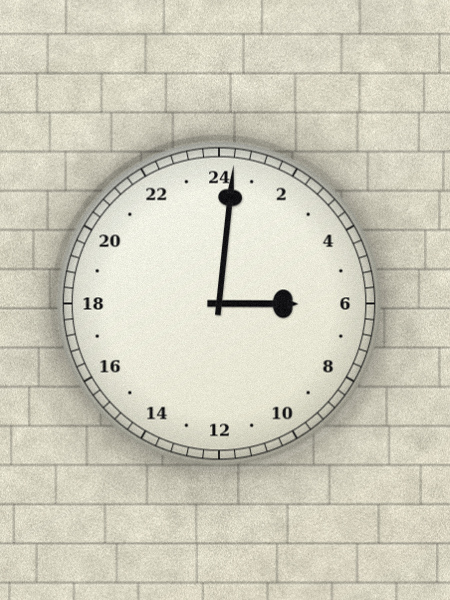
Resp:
h=6 m=1
